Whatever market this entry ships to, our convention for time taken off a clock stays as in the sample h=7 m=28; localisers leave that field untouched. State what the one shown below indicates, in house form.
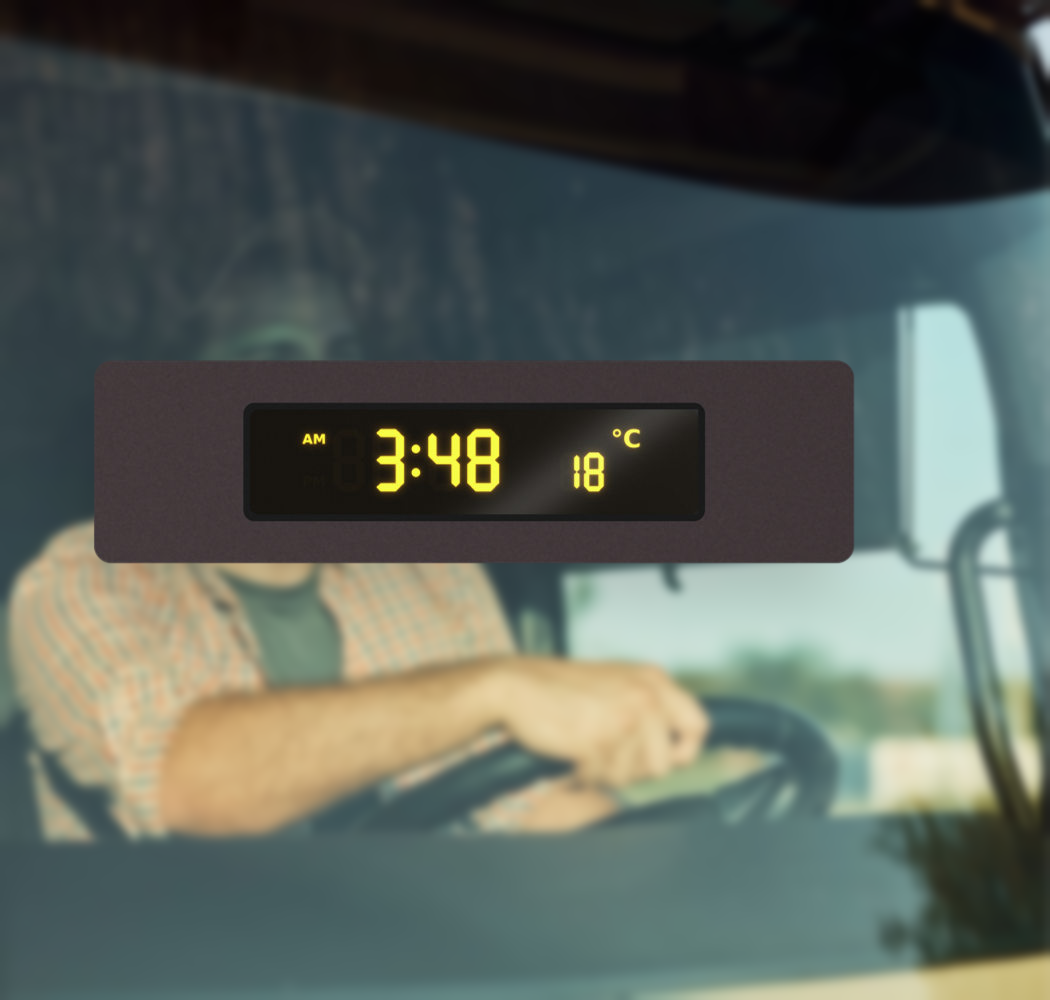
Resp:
h=3 m=48
